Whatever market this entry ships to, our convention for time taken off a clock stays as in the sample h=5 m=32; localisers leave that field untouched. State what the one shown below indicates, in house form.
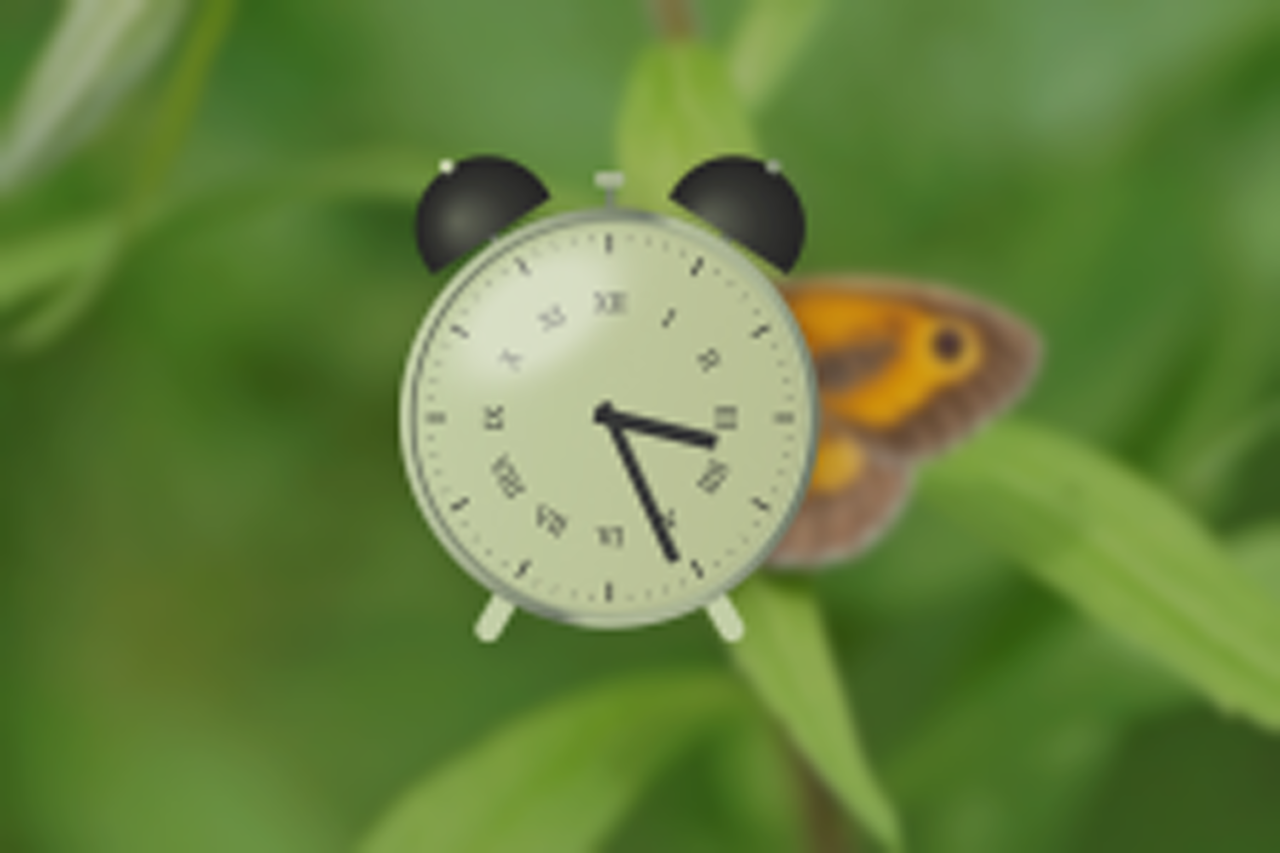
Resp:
h=3 m=26
